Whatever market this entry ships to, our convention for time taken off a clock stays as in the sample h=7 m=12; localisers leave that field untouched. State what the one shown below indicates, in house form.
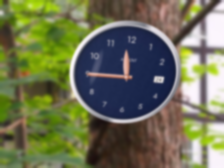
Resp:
h=11 m=45
